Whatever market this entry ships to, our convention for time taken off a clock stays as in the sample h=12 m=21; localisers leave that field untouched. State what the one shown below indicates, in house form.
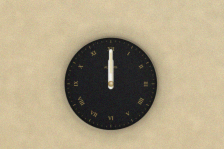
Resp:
h=12 m=0
